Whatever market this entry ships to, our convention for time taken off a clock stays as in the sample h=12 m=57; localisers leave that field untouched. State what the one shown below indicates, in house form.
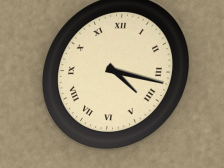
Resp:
h=4 m=17
